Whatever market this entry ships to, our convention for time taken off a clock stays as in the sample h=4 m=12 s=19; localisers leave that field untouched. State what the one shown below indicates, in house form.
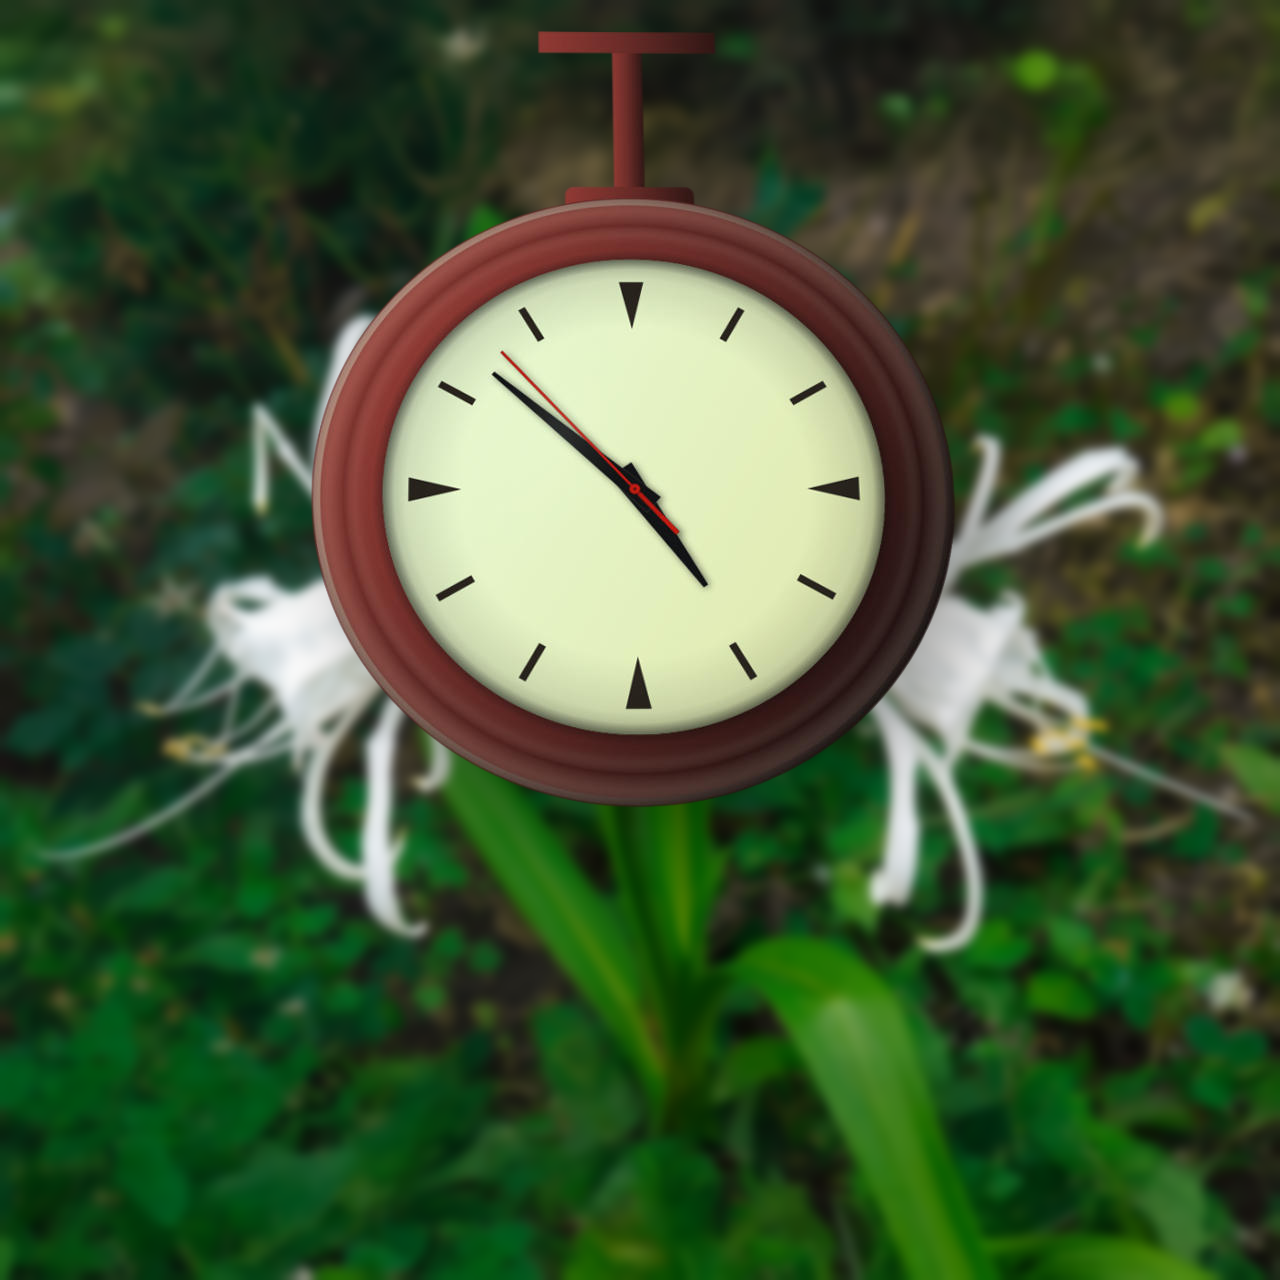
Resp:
h=4 m=51 s=53
